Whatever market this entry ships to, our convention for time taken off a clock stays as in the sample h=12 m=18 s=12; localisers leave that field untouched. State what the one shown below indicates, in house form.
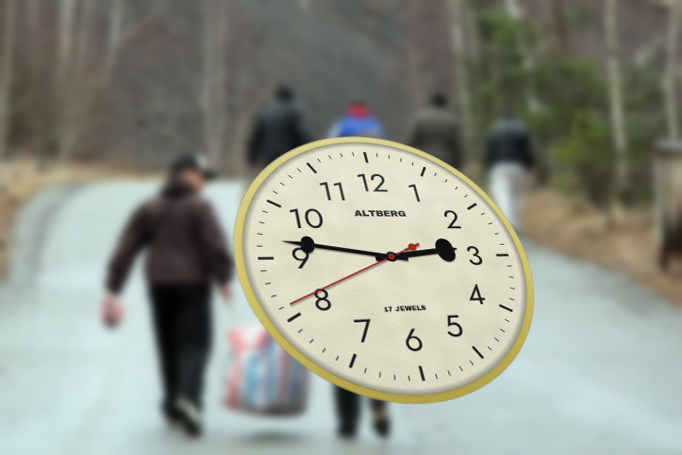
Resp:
h=2 m=46 s=41
